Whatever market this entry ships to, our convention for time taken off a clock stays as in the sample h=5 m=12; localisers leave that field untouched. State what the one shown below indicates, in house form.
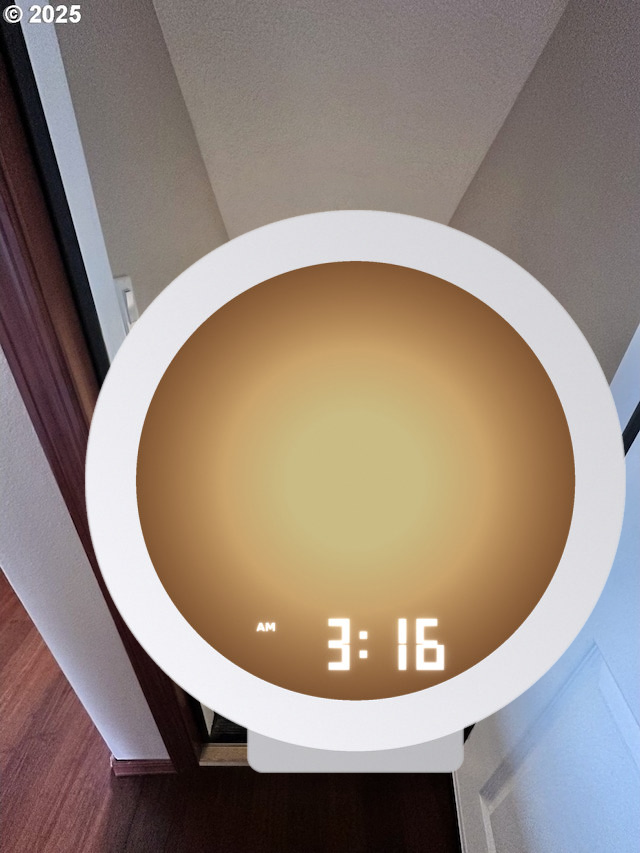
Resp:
h=3 m=16
